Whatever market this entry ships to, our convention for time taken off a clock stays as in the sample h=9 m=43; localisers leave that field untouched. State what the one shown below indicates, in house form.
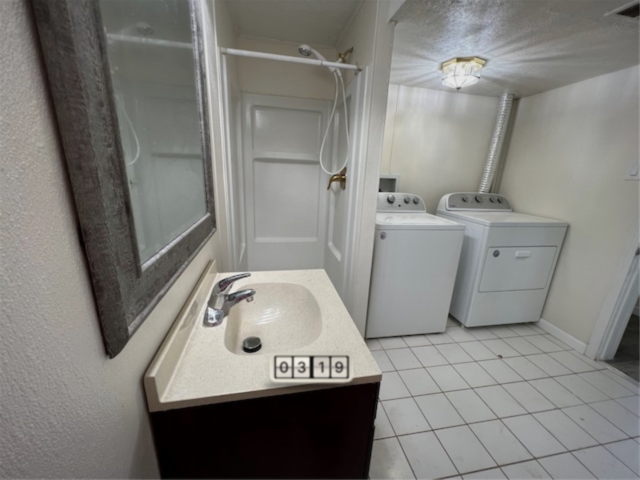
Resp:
h=3 m=19
